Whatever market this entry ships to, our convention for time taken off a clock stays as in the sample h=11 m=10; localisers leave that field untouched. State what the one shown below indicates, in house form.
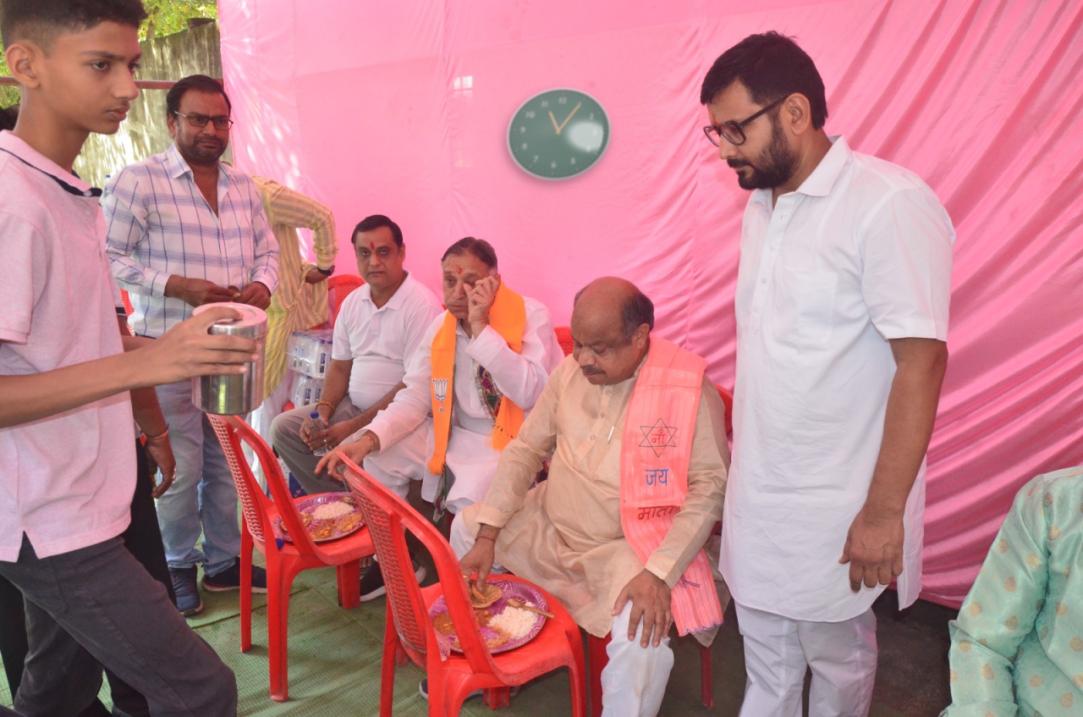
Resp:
h=11 m=5
